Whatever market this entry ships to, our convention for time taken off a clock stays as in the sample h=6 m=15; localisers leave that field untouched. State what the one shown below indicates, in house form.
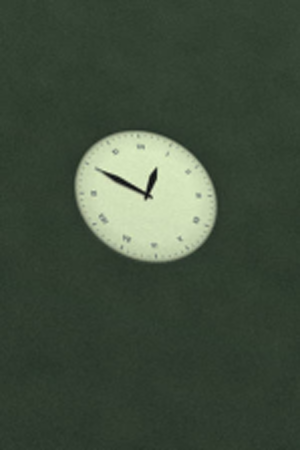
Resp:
h=12 m=50
